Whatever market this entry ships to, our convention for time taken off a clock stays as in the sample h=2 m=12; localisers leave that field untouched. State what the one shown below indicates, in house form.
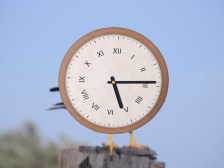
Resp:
h=5 m=14
